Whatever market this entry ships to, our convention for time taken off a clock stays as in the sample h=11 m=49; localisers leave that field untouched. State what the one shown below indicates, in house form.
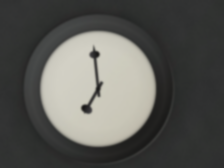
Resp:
h=6 m=59
